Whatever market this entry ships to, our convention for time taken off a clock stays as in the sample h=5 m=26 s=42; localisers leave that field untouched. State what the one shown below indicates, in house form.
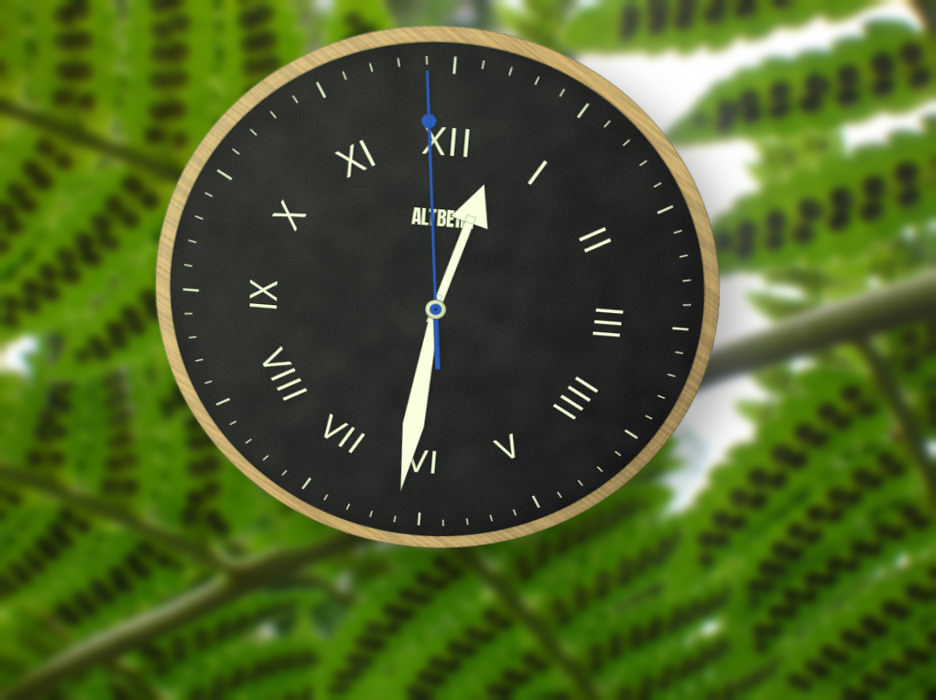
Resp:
h=12 m=30 s=59
